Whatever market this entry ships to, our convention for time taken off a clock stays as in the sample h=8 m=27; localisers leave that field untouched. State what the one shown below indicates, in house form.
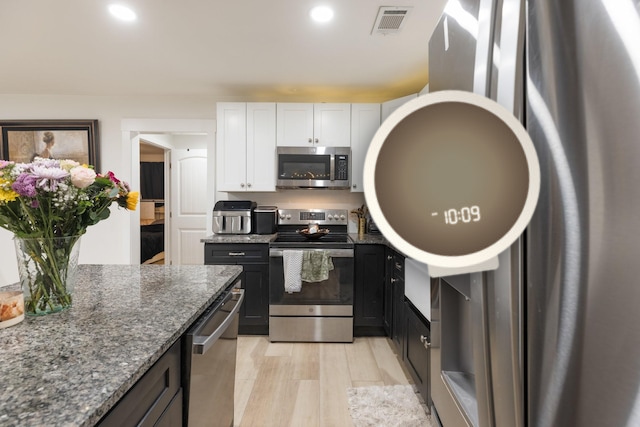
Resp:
h=10 m=9
